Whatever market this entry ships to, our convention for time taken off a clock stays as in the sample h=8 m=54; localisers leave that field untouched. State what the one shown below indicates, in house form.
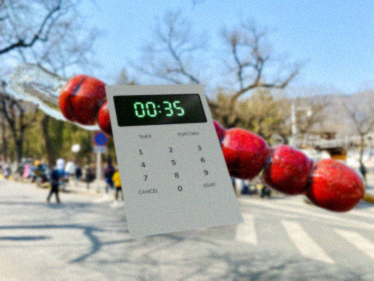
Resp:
h=0 m=35
